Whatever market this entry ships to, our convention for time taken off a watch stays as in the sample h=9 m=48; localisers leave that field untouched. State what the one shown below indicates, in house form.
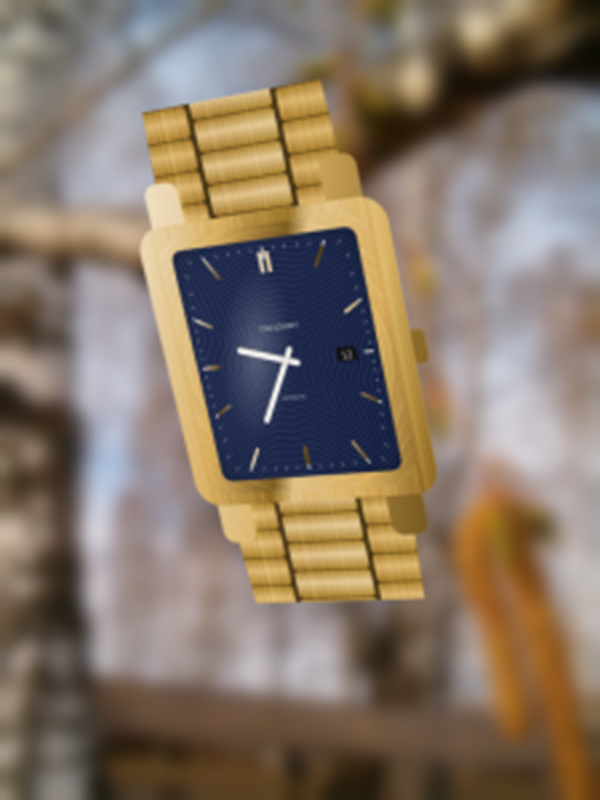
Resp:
h=9 m=35
